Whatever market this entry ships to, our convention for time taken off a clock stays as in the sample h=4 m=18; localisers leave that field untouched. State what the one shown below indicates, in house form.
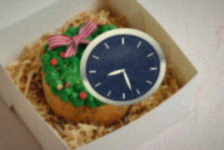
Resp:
h=8 m=27
